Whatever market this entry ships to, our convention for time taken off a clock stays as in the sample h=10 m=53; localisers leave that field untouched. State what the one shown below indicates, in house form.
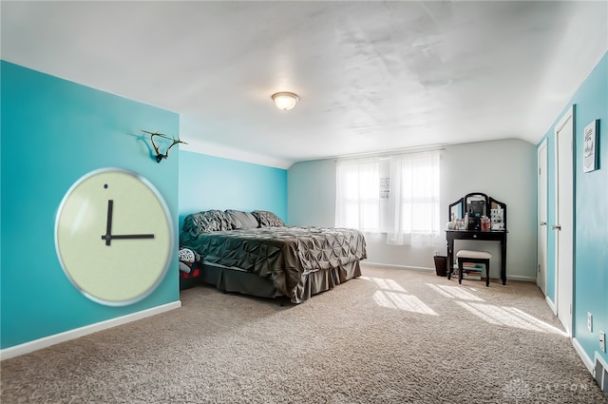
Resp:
h=12 m=15
